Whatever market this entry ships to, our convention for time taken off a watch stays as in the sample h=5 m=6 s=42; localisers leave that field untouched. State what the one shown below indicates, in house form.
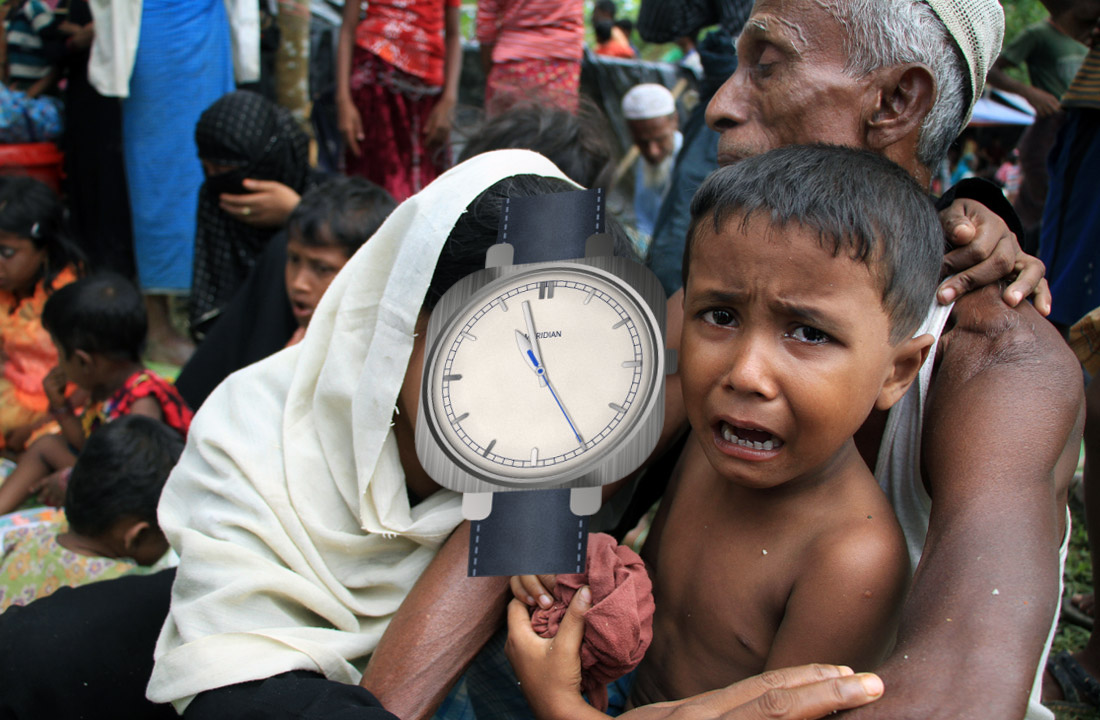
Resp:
h=10 m=57 s=25
